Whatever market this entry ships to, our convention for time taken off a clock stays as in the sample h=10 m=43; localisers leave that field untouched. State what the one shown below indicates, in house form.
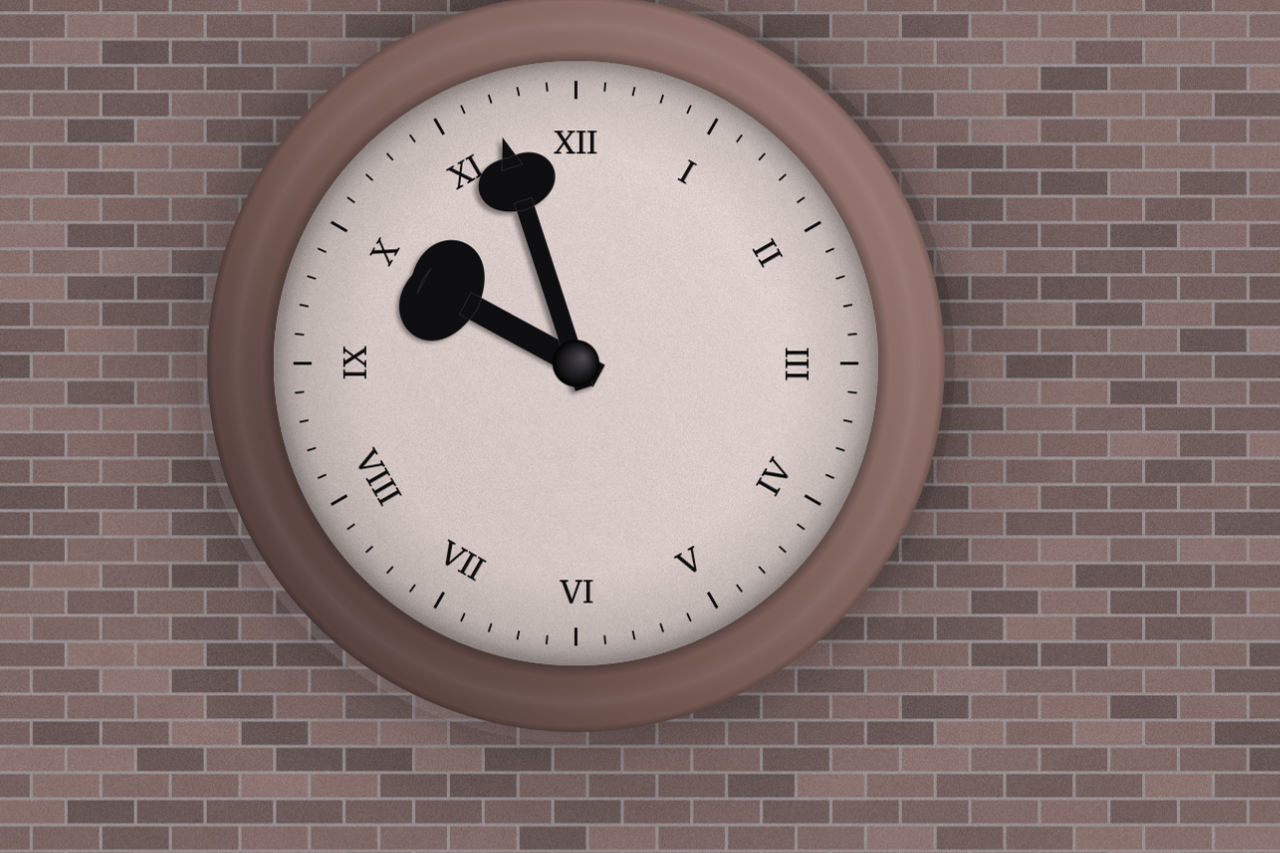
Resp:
h=9 m=57
